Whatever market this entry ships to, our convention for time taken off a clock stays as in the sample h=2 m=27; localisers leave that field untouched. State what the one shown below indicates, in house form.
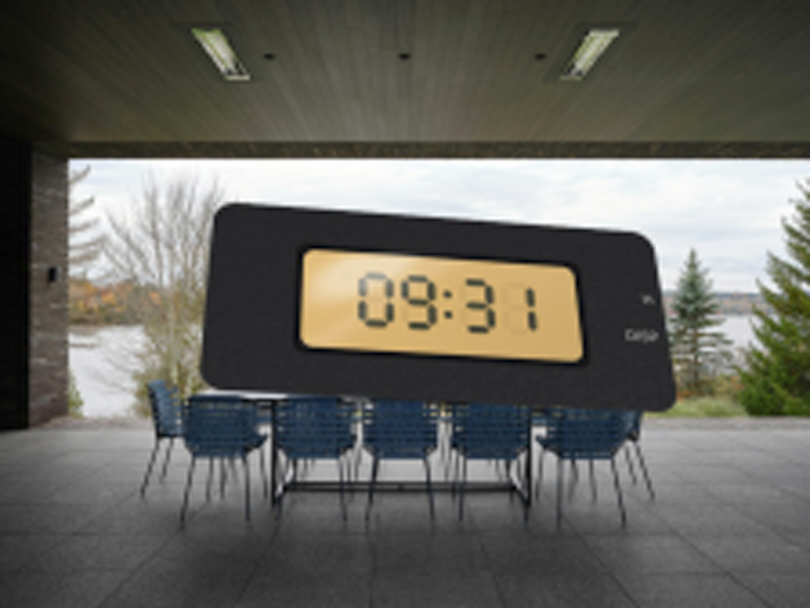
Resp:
h=9 m=31
